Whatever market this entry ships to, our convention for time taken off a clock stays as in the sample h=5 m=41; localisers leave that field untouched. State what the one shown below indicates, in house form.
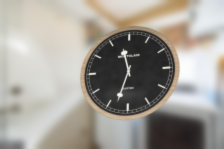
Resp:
h=11 m=33
